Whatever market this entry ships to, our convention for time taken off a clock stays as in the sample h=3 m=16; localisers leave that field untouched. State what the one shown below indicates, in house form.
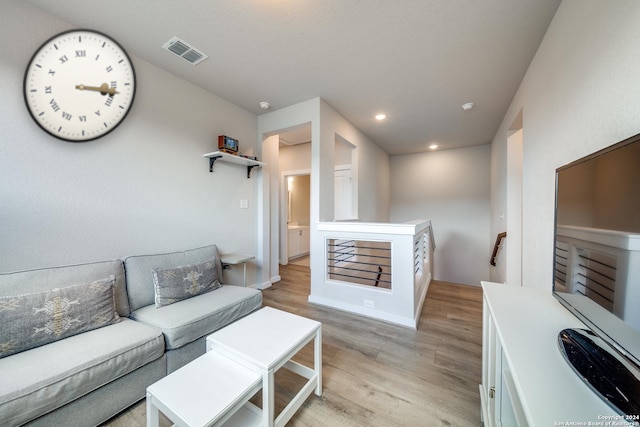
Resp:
h=3 m=17
